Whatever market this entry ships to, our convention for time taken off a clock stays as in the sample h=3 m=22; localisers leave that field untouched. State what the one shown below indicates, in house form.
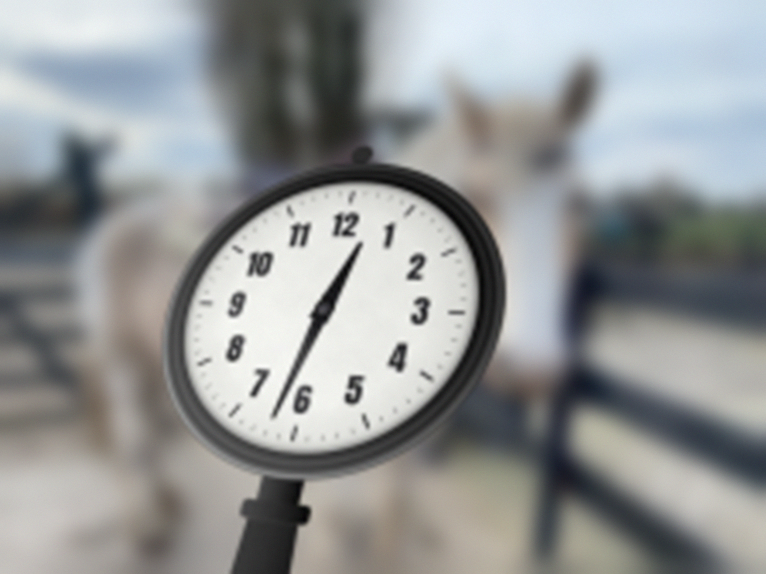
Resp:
h=12 m=32
